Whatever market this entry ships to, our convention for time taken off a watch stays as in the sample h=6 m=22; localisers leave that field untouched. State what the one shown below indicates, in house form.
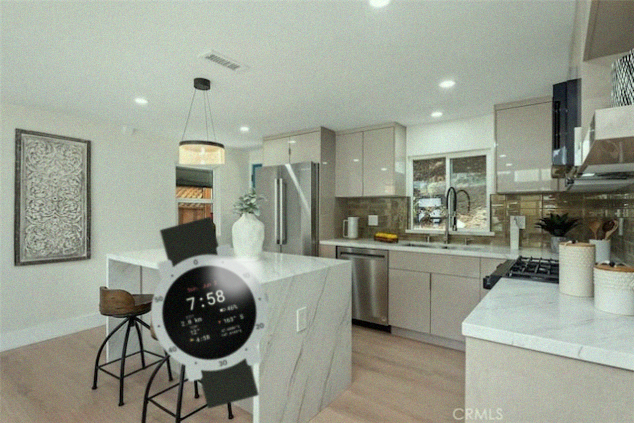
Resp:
h=7 m=58
